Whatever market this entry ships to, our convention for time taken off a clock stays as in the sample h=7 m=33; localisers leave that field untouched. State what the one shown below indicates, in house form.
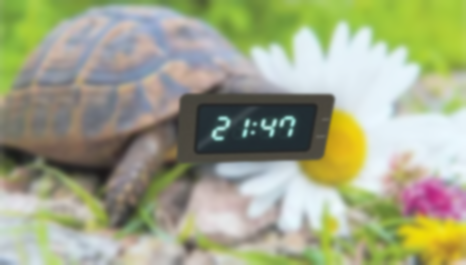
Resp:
h=21 m=47
